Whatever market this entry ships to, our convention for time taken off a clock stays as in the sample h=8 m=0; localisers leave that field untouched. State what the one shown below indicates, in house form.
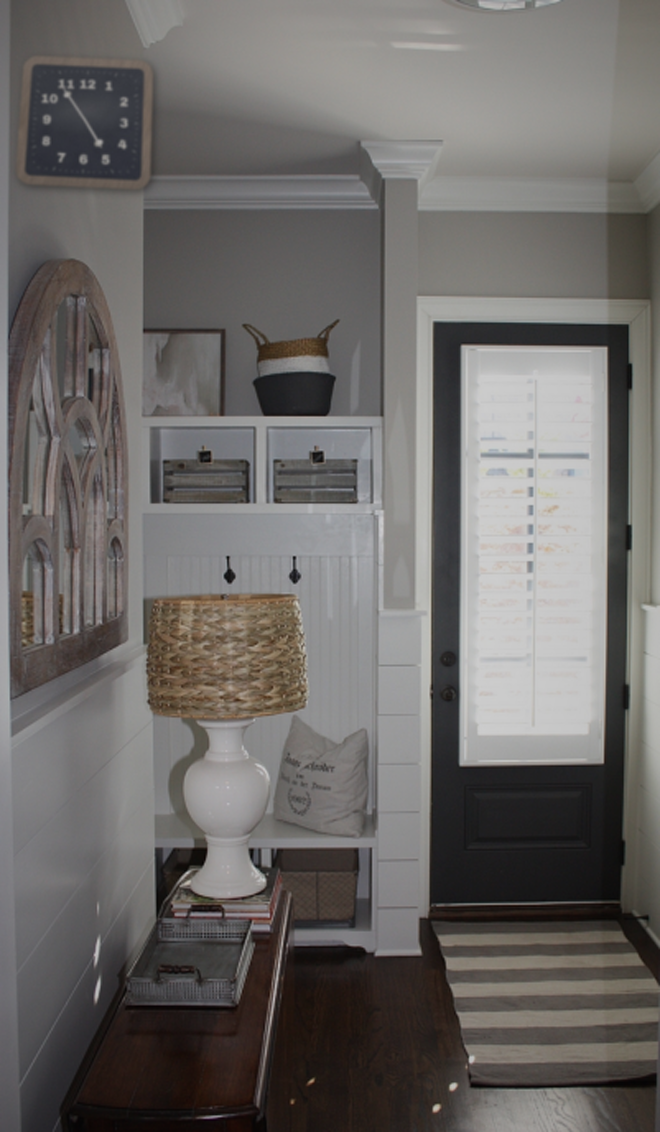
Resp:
h=4 m=54
